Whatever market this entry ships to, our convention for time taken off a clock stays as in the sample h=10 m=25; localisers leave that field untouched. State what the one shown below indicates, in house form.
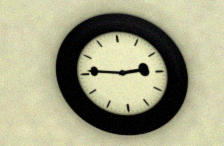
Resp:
h=2 m=46
